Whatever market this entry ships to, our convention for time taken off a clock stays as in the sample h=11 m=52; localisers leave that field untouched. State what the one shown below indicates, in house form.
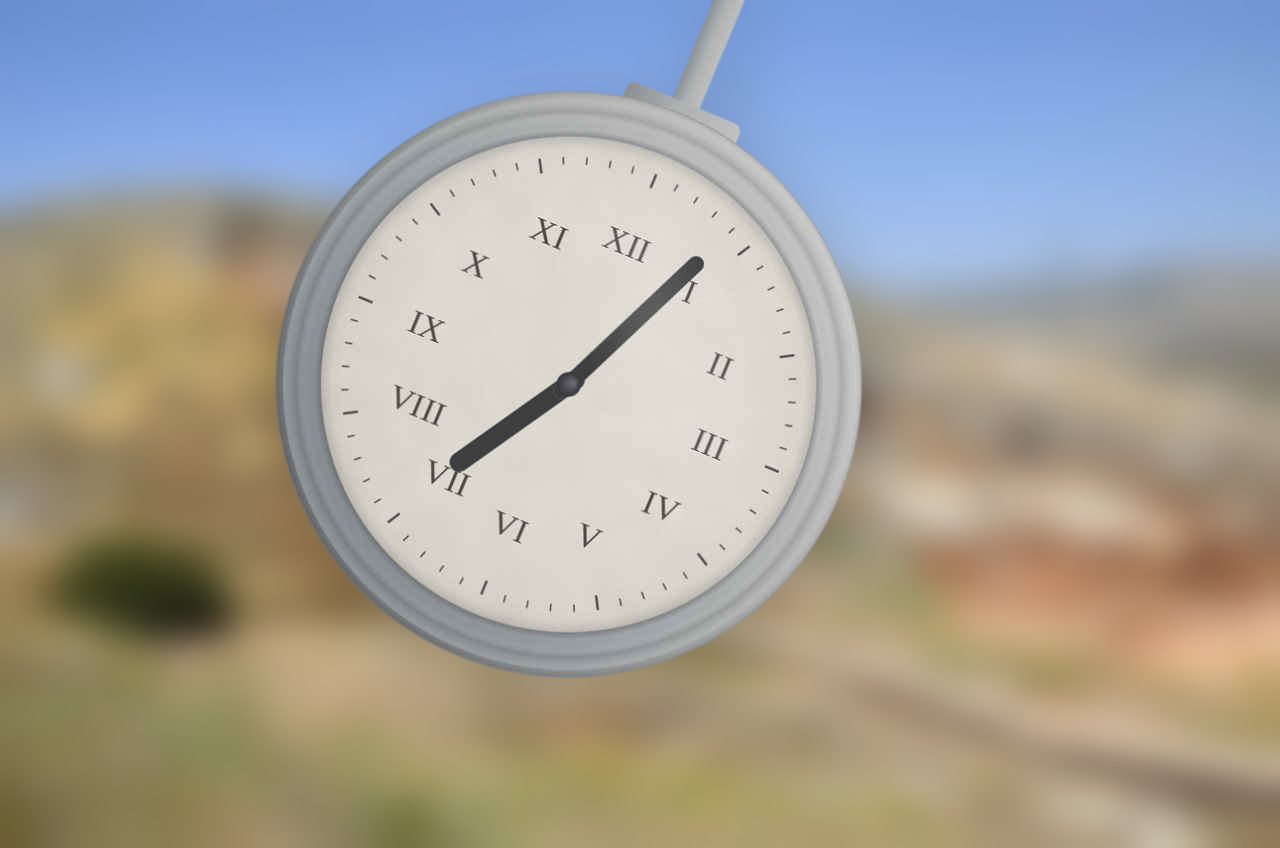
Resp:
h=7 m=4
